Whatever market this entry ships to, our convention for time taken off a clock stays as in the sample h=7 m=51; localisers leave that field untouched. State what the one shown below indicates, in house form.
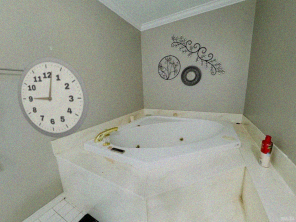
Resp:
h=9 m=2
